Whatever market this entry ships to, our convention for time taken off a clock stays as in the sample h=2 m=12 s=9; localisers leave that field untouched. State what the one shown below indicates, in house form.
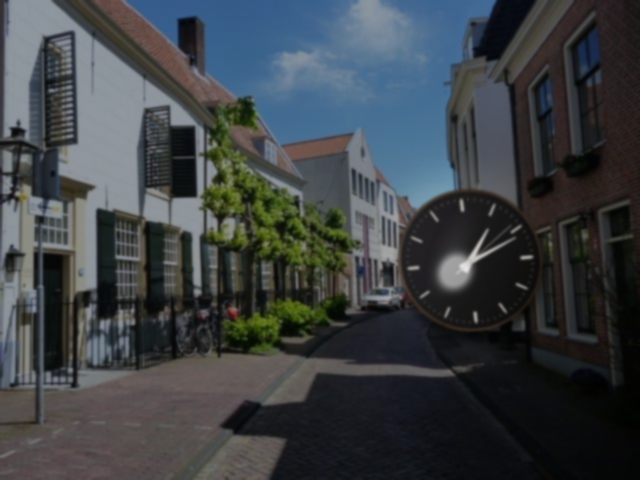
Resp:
h=1 m=11 s=9
